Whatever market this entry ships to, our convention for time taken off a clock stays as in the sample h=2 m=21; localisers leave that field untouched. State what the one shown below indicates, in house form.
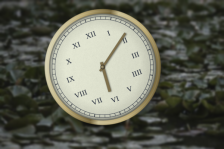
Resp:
h=6 m=9
